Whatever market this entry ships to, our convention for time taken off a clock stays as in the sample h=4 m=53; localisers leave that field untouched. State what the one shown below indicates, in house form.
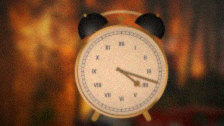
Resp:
h=4 m=18
